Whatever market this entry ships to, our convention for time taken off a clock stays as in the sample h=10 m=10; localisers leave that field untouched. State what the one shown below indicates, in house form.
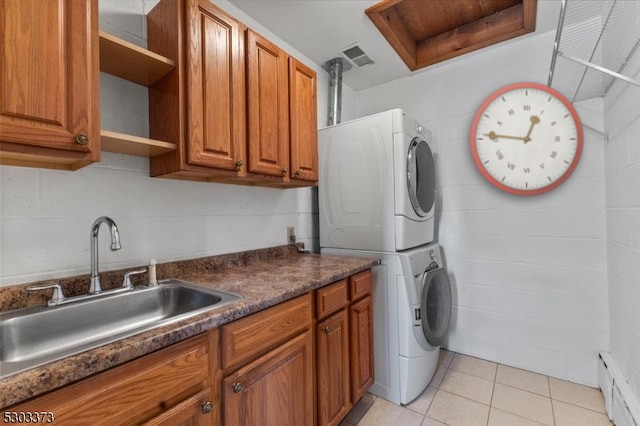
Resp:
h=12 m=46
